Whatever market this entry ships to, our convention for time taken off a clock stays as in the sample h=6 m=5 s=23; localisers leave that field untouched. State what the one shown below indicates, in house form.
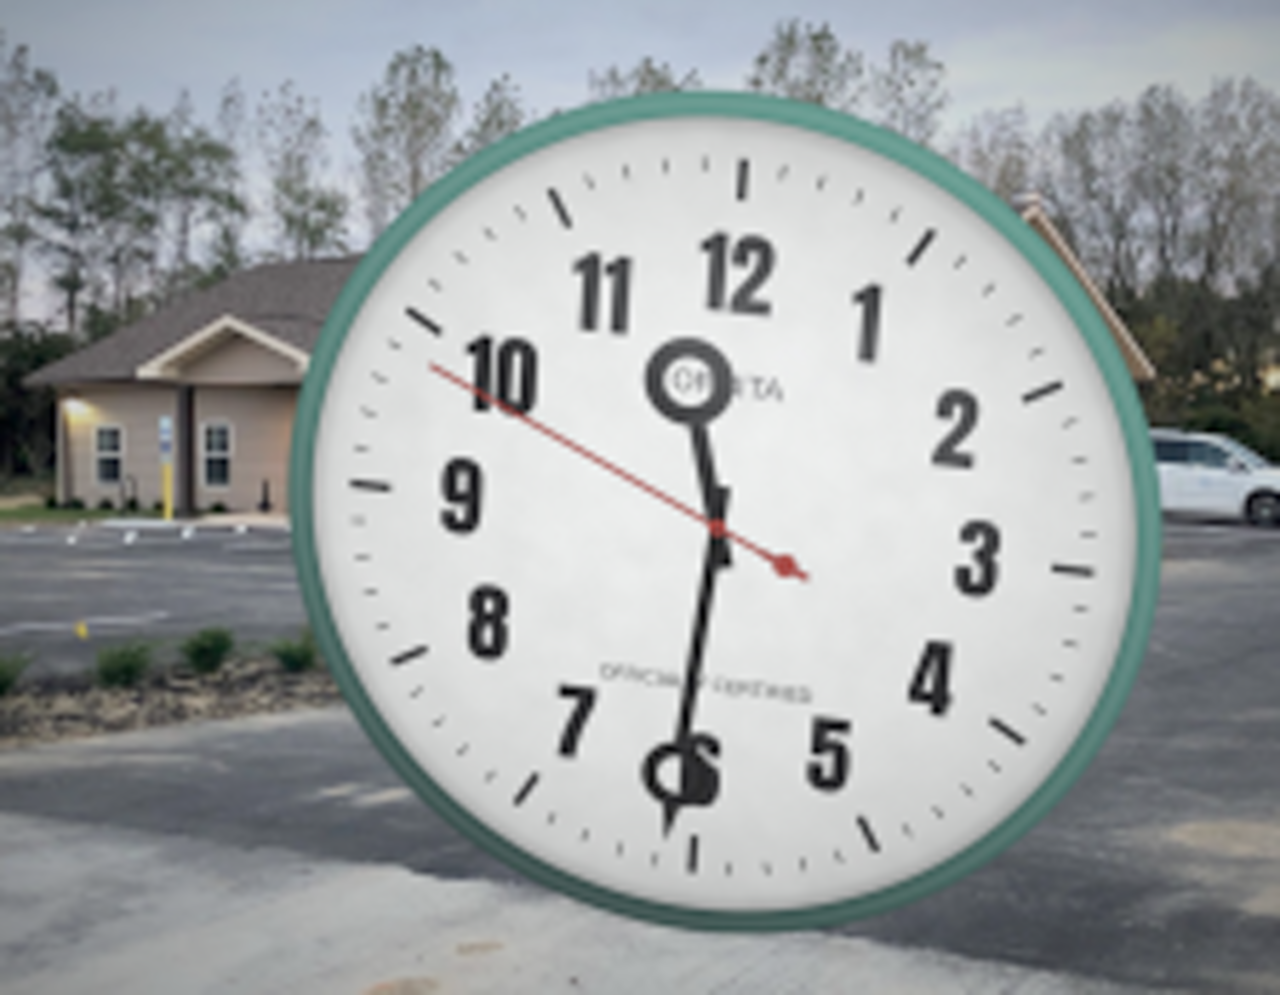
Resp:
h=11 m=30 s=49
